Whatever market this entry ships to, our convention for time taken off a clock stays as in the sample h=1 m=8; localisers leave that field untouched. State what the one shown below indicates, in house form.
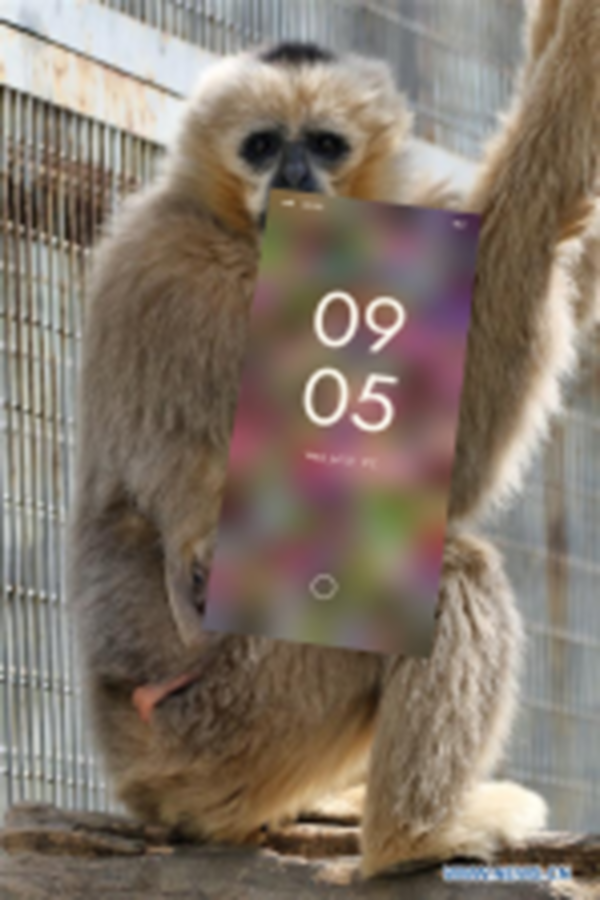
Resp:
h=9 m=5
